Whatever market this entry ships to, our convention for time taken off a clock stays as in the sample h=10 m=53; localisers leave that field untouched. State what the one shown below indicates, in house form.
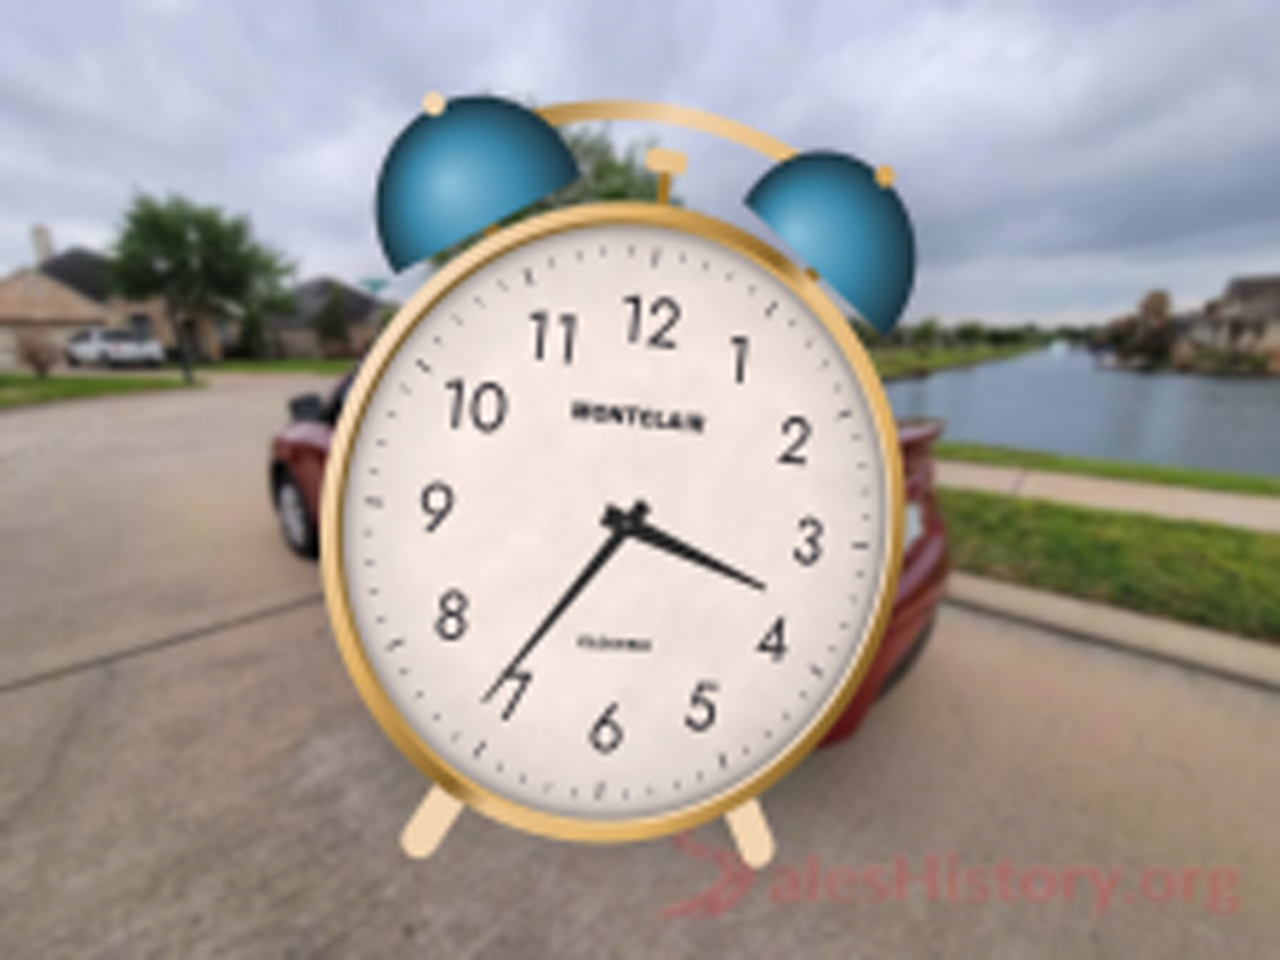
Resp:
h=3 m=36
